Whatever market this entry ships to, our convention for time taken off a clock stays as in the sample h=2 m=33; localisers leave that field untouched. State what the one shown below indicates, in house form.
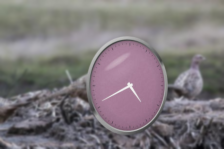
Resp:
h=4 m=41
